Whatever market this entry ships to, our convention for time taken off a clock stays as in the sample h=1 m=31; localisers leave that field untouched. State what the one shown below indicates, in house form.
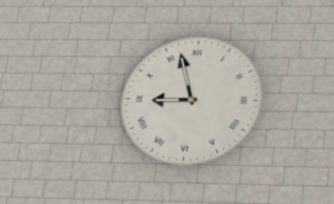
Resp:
h=8 m=57
